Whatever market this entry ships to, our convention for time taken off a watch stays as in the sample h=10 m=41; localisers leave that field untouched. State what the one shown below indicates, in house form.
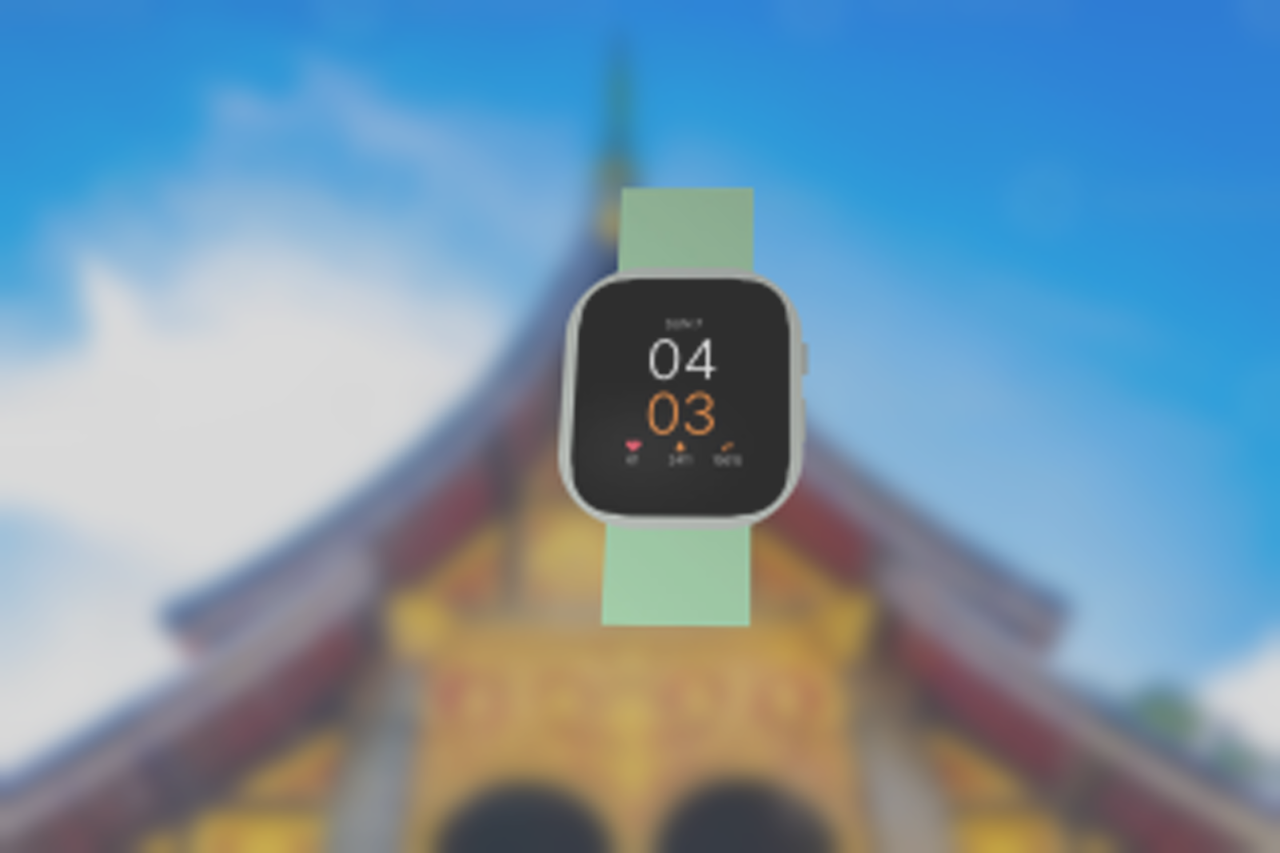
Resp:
h=4 m=3
